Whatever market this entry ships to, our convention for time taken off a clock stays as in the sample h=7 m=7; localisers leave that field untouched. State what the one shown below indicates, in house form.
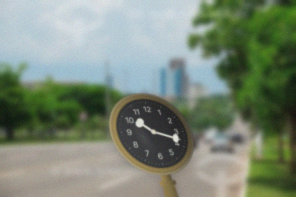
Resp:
h=10 m=18
